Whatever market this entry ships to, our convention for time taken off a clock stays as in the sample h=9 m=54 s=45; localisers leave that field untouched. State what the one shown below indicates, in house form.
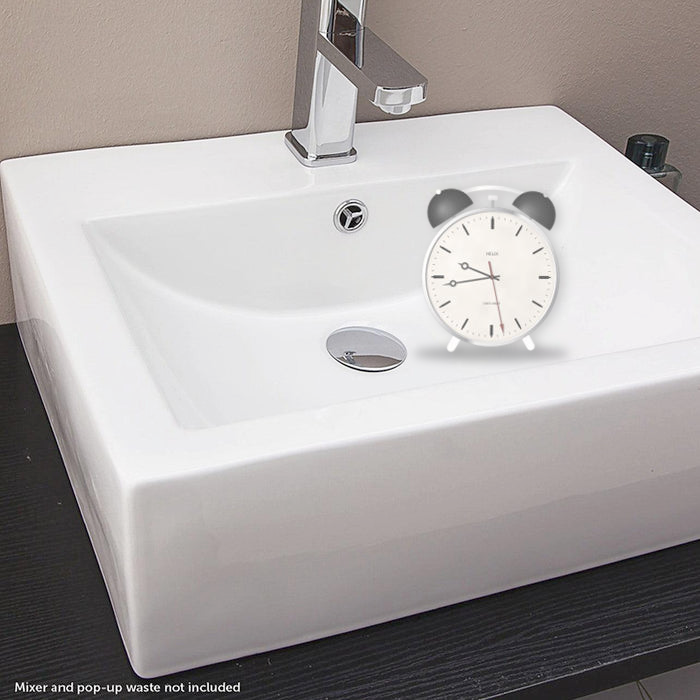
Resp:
h=9 m=43 s=28
